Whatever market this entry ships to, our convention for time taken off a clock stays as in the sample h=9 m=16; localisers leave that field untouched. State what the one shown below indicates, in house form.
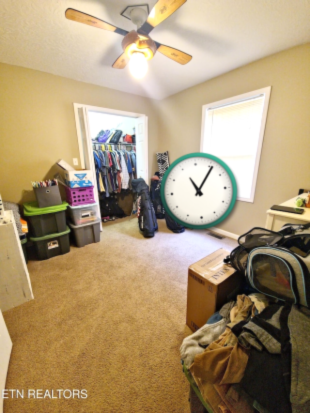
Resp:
h=11 m=6
